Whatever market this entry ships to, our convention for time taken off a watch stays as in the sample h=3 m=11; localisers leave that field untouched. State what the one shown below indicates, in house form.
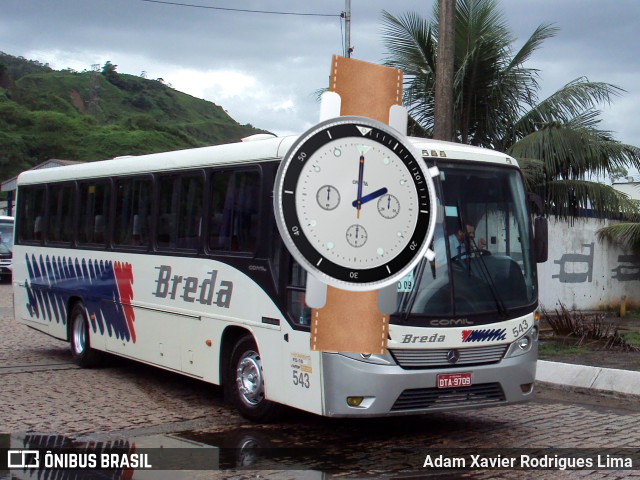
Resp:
h=2 m=0
